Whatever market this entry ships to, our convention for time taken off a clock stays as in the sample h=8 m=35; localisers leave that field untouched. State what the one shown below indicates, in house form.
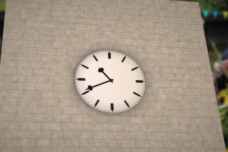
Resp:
h=10 m=41
